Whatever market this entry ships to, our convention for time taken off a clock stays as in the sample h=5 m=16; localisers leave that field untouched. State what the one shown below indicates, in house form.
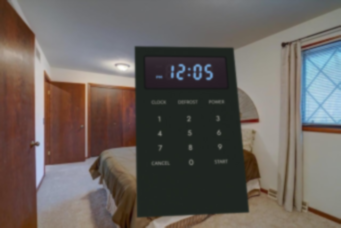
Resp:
h=12 m=5
